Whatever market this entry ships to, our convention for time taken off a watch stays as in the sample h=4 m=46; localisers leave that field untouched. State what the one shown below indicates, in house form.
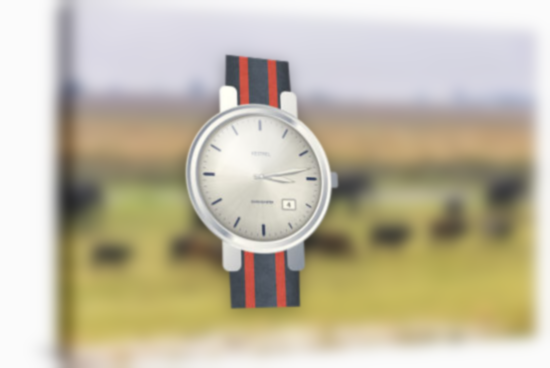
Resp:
h=3 m=13
